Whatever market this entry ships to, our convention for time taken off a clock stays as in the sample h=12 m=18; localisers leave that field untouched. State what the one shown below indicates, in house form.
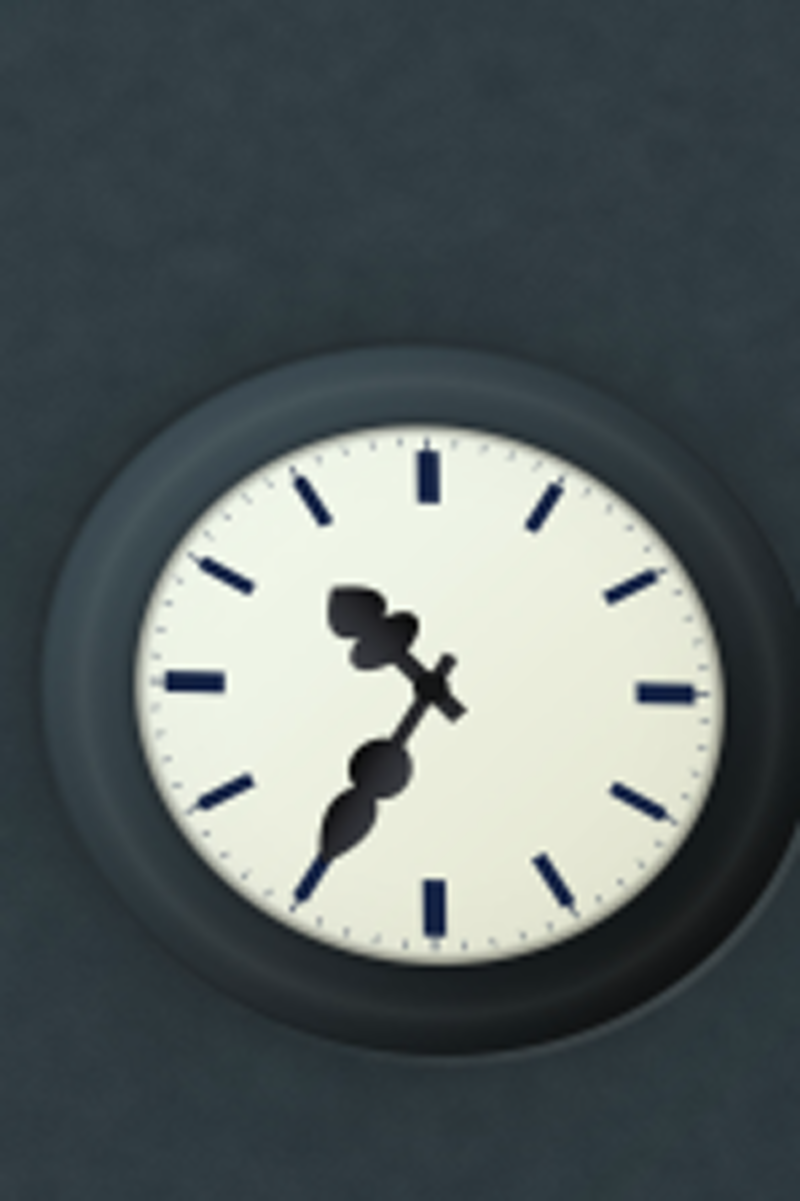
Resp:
h=10 m=35
